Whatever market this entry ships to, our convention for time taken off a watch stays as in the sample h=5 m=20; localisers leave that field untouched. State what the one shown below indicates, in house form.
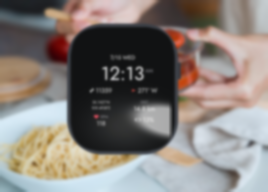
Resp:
h=12 m=13
